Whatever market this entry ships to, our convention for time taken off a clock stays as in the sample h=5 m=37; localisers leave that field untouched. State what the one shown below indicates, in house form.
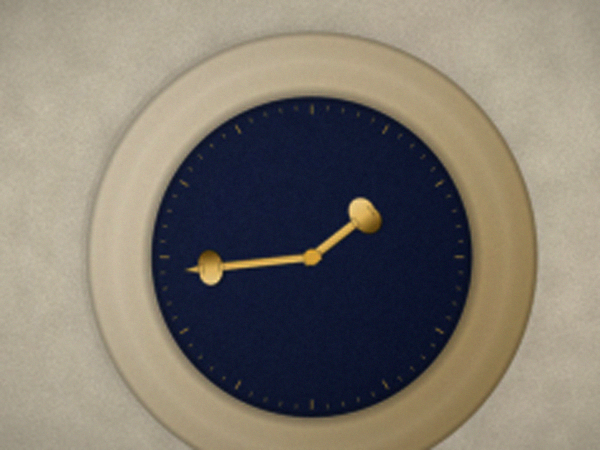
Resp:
h=1 m=44
